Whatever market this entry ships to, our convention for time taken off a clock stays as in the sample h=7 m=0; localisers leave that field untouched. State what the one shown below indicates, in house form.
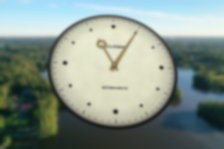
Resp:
h=11 m=5
